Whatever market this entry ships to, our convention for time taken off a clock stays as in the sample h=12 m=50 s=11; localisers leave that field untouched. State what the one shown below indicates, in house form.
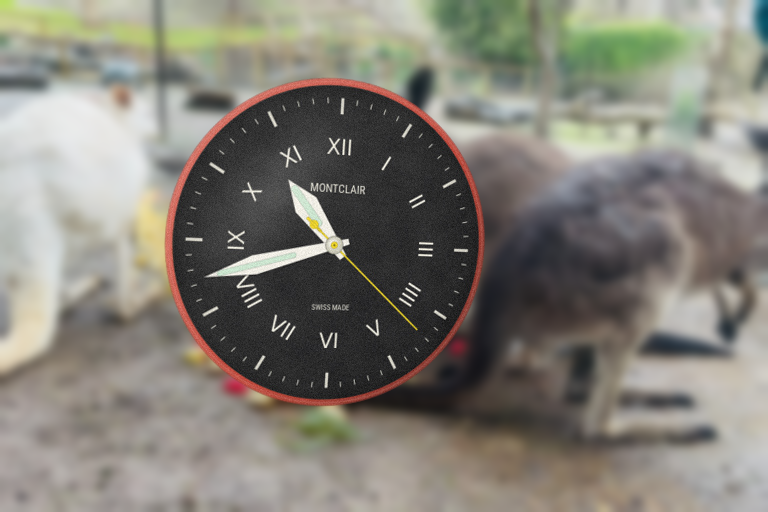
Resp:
h=10 m=42 s=22
